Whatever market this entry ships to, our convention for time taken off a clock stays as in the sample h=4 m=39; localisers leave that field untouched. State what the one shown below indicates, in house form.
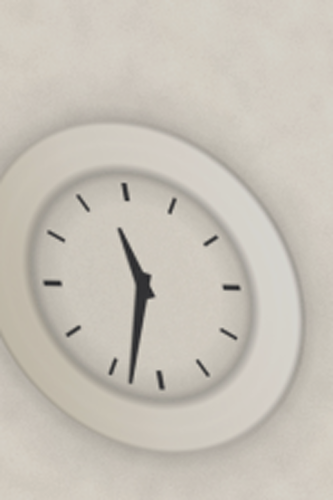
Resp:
h=11 m=33
